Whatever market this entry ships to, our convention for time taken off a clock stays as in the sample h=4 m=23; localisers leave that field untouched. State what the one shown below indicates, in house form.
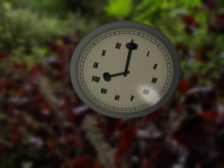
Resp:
h=7 m=59
